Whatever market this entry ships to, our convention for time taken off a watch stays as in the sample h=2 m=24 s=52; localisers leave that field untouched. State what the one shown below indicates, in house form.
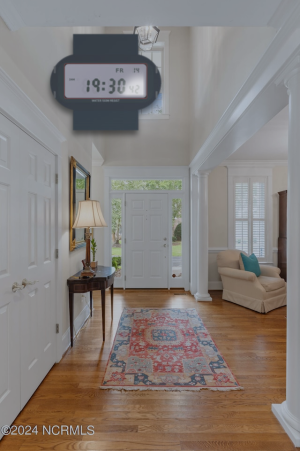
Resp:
h=19 m=30 s=42
